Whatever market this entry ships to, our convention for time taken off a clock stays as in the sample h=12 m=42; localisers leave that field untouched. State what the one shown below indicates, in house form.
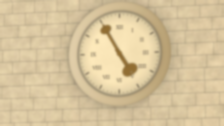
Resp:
h=4 m=55
